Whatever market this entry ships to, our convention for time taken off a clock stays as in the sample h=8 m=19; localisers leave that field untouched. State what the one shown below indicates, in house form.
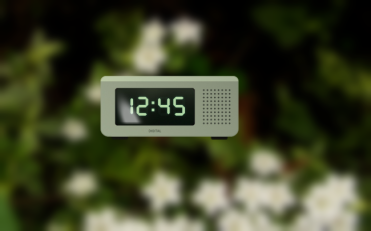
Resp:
h=12 m=45
